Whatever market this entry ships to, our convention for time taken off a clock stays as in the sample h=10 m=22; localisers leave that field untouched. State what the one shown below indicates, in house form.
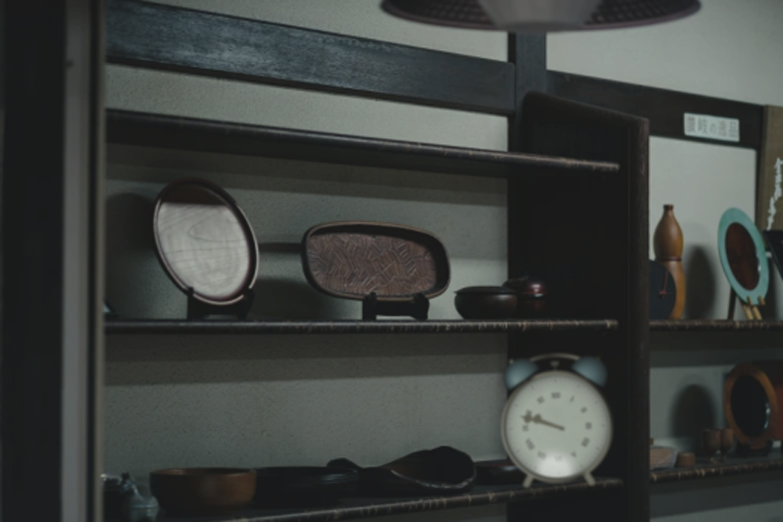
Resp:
h=9 m=48
